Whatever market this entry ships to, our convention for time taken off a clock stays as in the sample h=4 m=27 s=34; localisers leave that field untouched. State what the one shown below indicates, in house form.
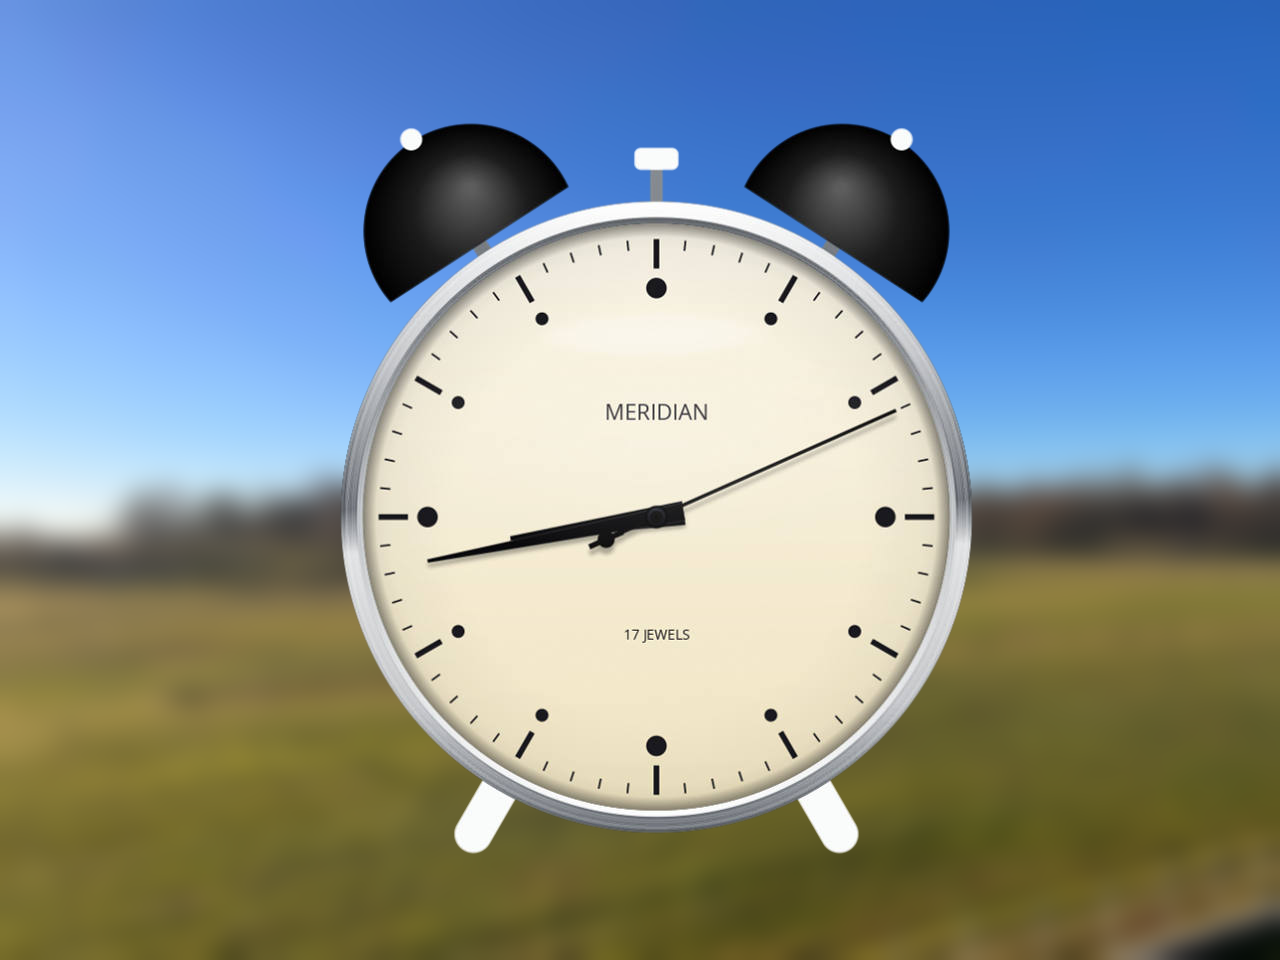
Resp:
h=8 m=43 s=11
